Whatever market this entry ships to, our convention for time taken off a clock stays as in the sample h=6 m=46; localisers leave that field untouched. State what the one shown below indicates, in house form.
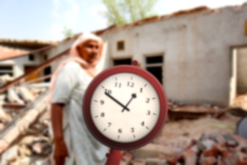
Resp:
h=12 m=49
